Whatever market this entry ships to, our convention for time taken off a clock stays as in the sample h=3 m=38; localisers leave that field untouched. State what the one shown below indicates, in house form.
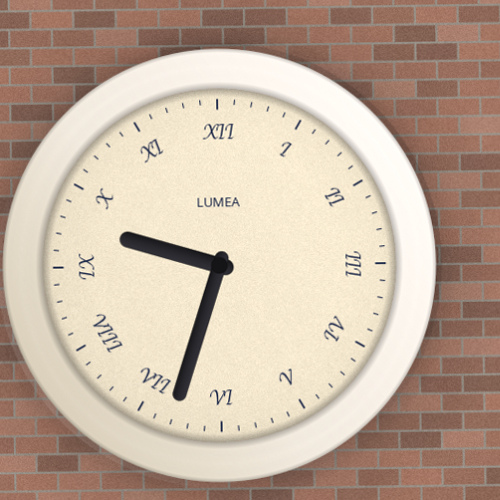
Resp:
h=9 m=33
